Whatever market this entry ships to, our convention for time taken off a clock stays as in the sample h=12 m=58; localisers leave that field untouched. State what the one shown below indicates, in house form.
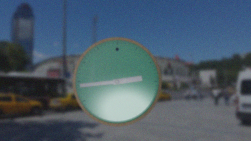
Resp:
h=2 m=44
